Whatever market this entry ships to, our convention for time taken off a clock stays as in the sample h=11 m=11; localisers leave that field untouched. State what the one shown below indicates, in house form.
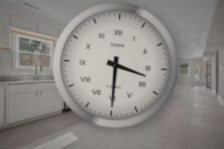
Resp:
h=3 m=30
